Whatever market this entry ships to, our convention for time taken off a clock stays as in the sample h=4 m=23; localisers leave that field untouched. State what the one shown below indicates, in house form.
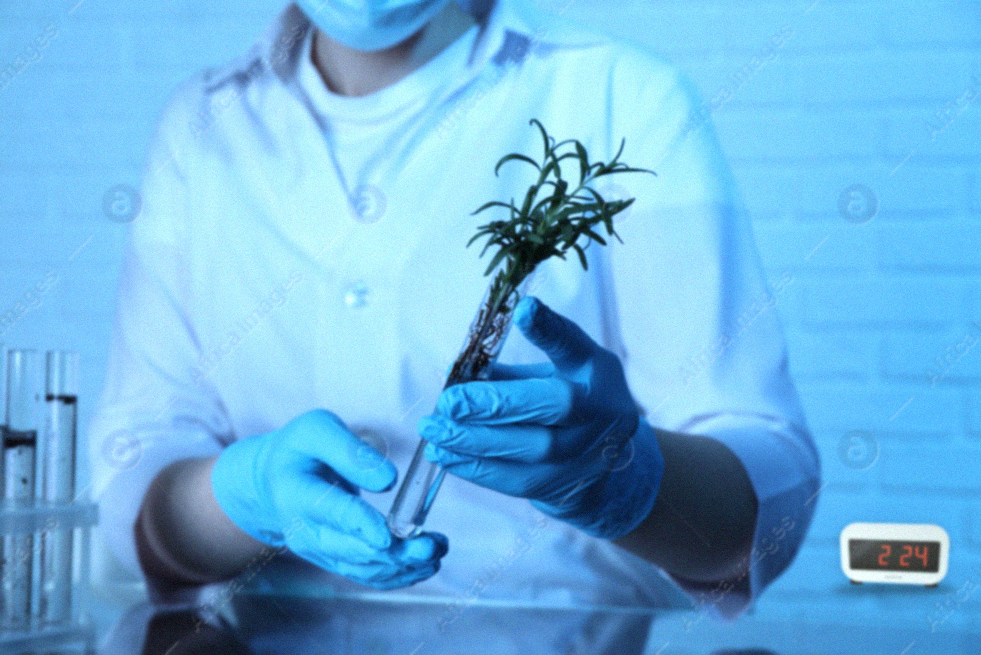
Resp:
h=2 m=24
